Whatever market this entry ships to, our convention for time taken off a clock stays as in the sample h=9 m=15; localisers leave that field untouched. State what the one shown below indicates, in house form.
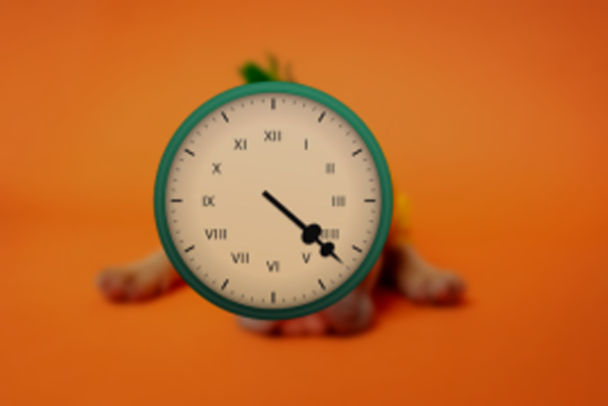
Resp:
h=4 m=22
